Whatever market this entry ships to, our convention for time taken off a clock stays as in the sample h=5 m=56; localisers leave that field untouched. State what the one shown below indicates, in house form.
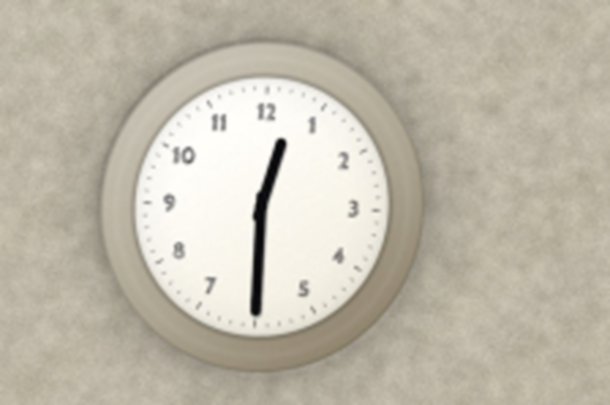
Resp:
h=12 m=30
